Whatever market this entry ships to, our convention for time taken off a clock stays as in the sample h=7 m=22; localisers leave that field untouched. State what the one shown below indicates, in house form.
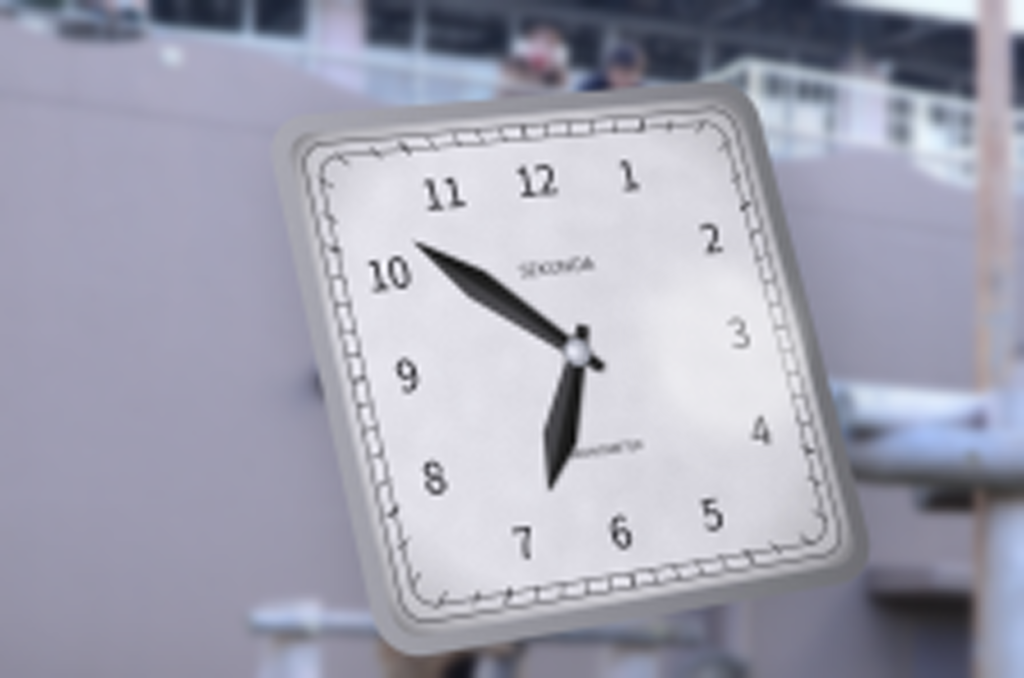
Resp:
h=6 m=52
